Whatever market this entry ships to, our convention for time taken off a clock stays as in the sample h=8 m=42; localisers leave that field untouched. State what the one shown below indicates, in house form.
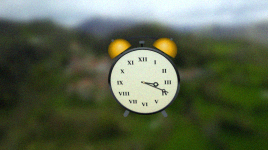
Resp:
h=3 m=19
